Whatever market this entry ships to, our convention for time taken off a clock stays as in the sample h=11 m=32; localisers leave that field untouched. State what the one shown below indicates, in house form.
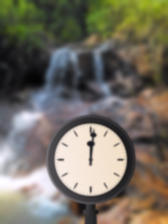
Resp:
h=12 m=1
